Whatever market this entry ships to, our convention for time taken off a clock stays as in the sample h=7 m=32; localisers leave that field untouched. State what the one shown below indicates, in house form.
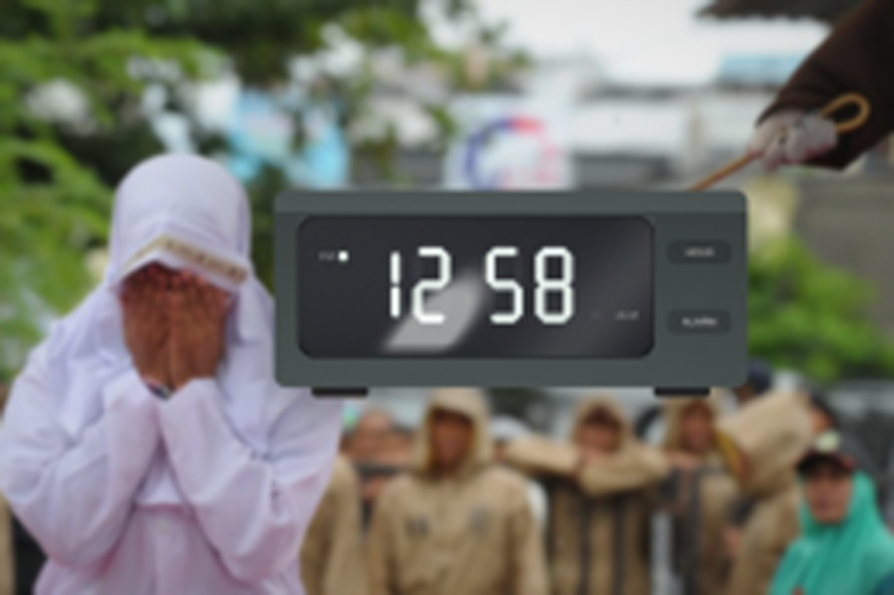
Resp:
h=12 m=58
